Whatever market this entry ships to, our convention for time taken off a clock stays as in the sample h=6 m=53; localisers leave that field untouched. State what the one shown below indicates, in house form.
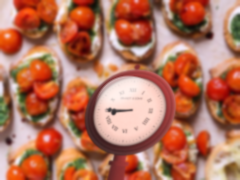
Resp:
h=8 m=45
